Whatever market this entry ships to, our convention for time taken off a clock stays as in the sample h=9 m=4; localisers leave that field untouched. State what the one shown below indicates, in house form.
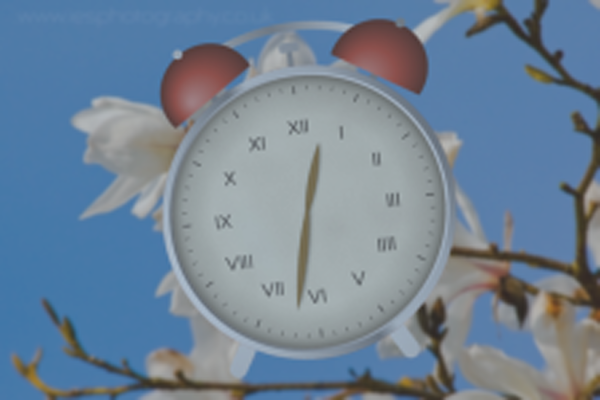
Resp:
h=12 m=32
